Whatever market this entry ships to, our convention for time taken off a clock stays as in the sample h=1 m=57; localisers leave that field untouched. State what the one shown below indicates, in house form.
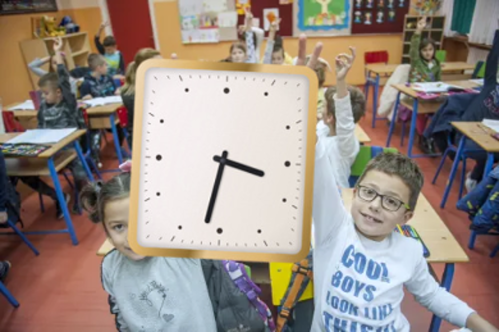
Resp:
h=3 m=32
